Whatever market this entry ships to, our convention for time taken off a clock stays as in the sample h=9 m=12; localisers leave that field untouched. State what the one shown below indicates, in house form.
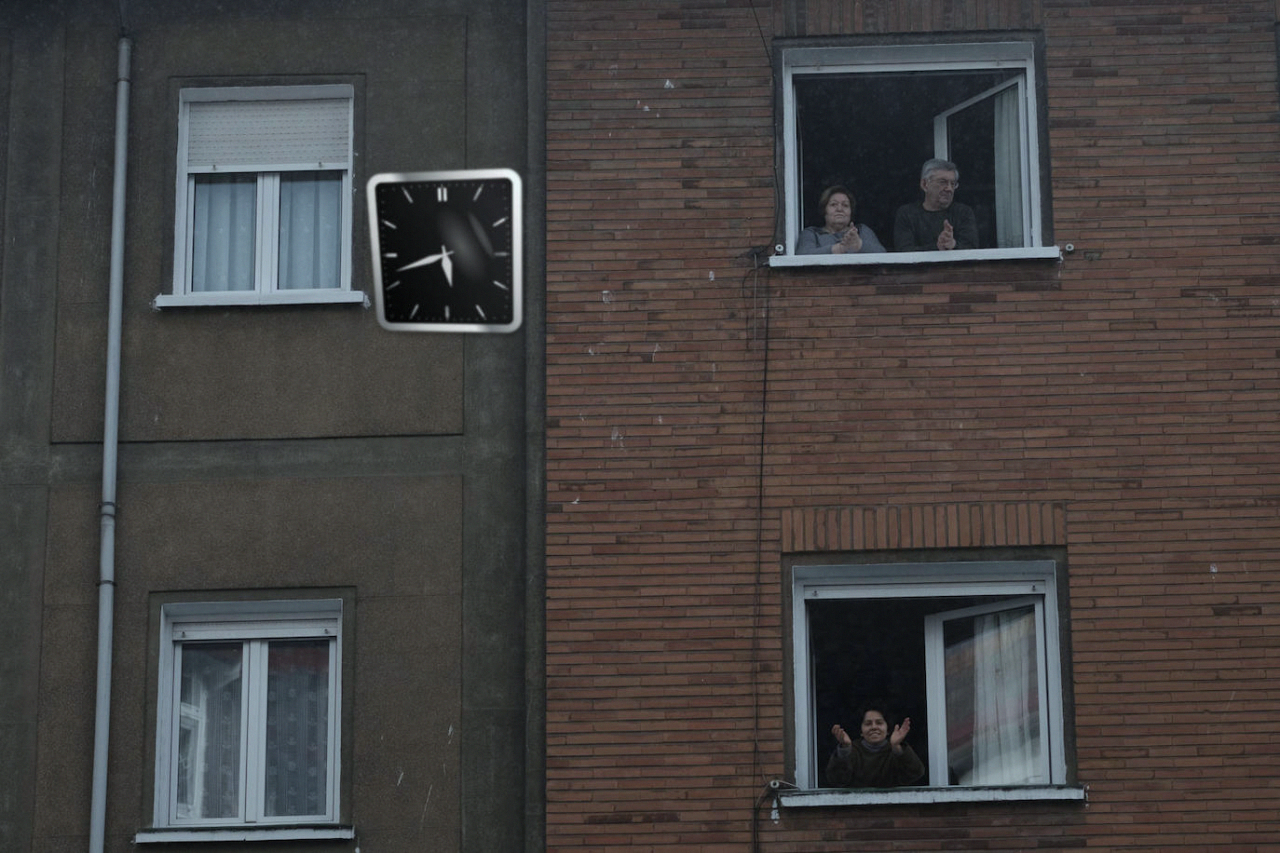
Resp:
h=5 m=42
